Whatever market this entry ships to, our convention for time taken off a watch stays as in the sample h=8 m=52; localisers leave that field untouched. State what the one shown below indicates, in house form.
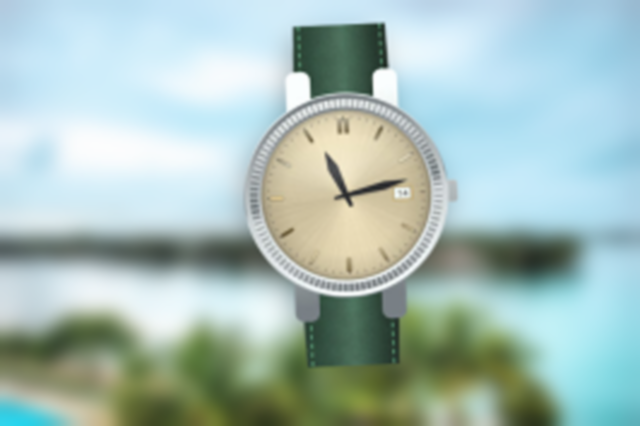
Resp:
h=11 m=13
